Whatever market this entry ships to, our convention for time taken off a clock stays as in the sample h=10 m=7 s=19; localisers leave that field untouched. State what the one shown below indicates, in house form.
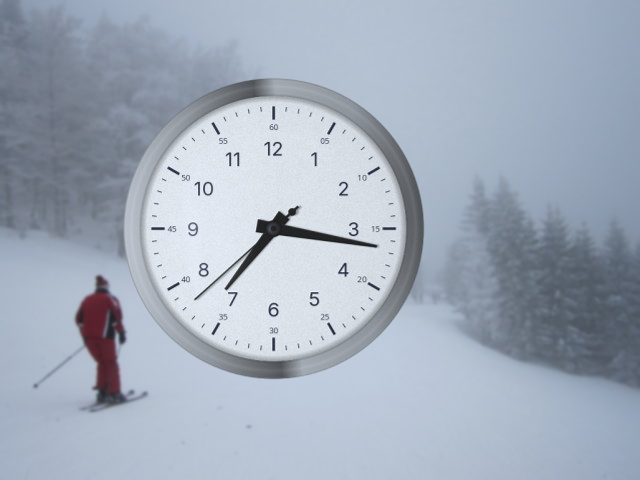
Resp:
h=7 m=16 s=38
